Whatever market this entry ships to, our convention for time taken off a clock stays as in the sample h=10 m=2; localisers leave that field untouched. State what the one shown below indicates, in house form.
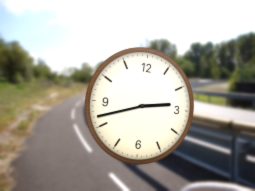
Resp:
h=2 m=42
